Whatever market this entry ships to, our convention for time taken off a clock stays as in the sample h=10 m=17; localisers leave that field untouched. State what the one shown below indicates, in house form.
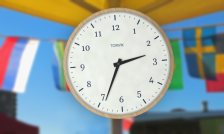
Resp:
h=2 m=34
